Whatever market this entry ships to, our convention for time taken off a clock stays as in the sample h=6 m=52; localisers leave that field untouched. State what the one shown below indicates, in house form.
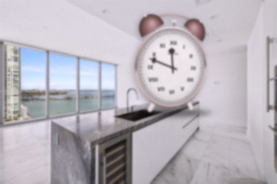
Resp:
h=11 m=48
